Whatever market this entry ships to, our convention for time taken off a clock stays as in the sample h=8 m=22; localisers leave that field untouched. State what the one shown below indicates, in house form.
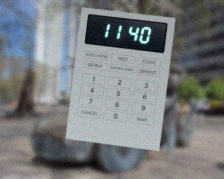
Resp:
h=11 m=40
